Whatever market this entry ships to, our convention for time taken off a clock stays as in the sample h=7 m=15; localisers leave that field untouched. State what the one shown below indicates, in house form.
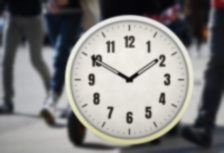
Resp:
h=1 m=50
